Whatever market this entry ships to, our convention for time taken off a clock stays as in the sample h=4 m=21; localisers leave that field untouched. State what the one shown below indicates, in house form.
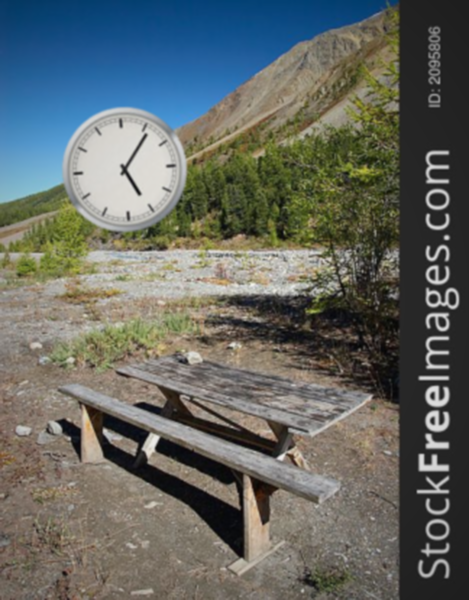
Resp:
h=5 m=6
